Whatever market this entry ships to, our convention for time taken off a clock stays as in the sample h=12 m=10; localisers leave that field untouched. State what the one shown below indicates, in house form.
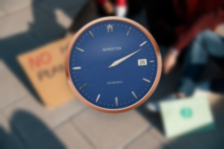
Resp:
h=2 m=11
